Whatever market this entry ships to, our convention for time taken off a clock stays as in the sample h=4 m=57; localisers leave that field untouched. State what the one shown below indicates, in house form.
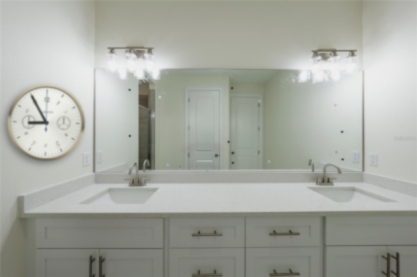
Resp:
h=8 m=55
